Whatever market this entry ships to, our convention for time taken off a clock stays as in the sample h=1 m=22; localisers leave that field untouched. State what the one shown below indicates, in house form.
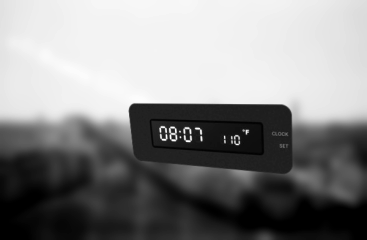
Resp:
h=8 m=7
